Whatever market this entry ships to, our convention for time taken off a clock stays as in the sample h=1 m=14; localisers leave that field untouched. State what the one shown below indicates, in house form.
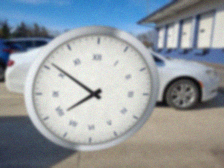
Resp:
h=7 m=51
